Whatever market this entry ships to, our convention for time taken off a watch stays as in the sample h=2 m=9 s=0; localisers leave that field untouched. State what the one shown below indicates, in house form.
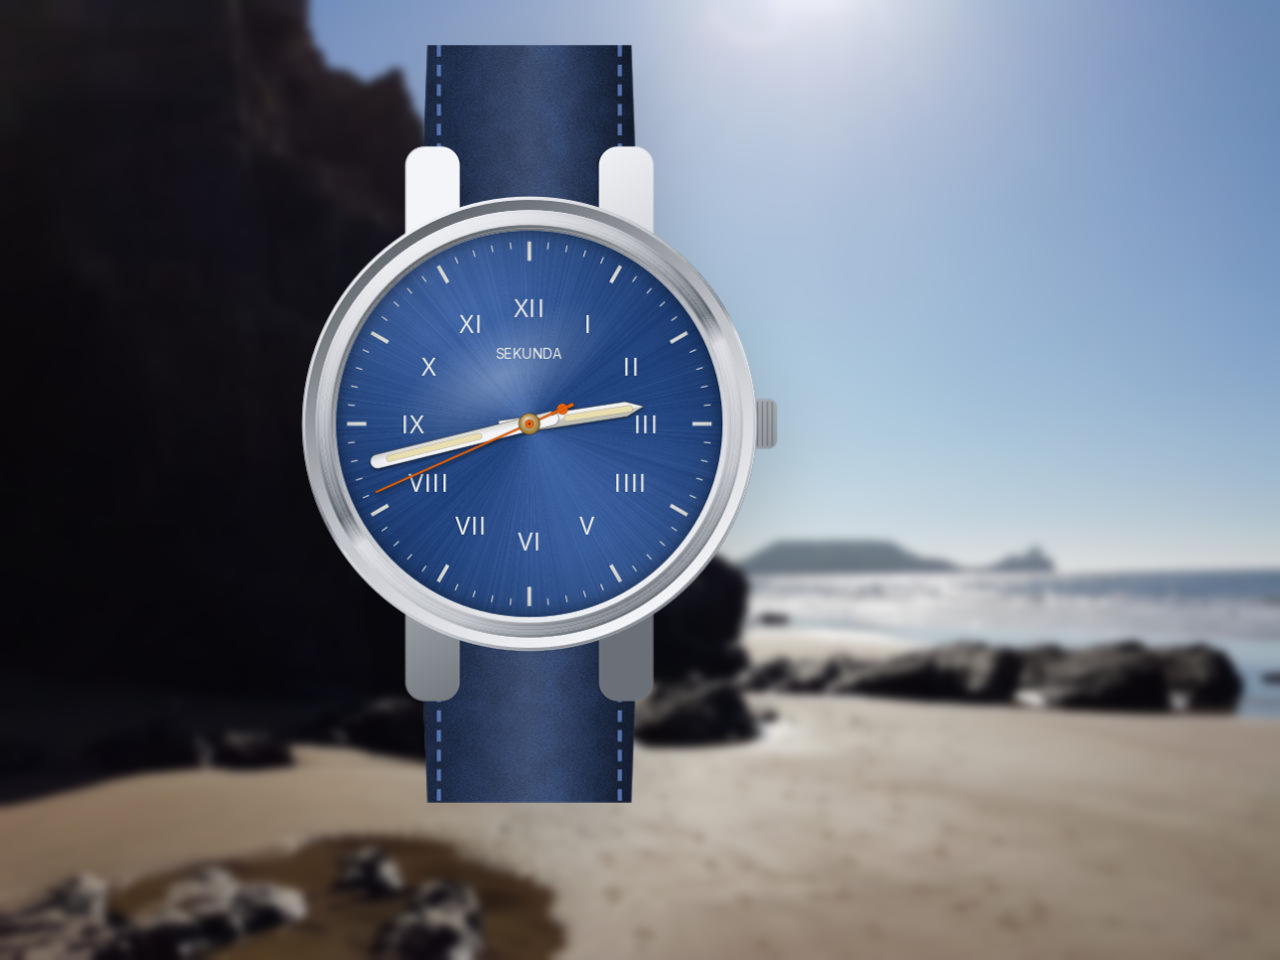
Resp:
h=2 m=42 s=41
